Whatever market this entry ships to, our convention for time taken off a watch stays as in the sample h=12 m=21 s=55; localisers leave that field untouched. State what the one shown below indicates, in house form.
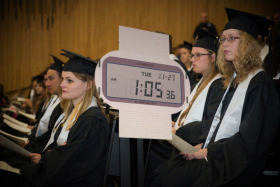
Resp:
h=1 m=5 s=36
